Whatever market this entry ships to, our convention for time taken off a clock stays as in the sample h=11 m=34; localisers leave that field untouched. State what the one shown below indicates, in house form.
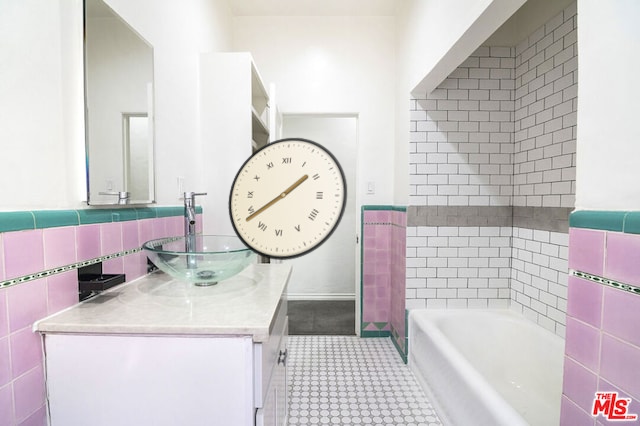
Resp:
h=1 m=39
